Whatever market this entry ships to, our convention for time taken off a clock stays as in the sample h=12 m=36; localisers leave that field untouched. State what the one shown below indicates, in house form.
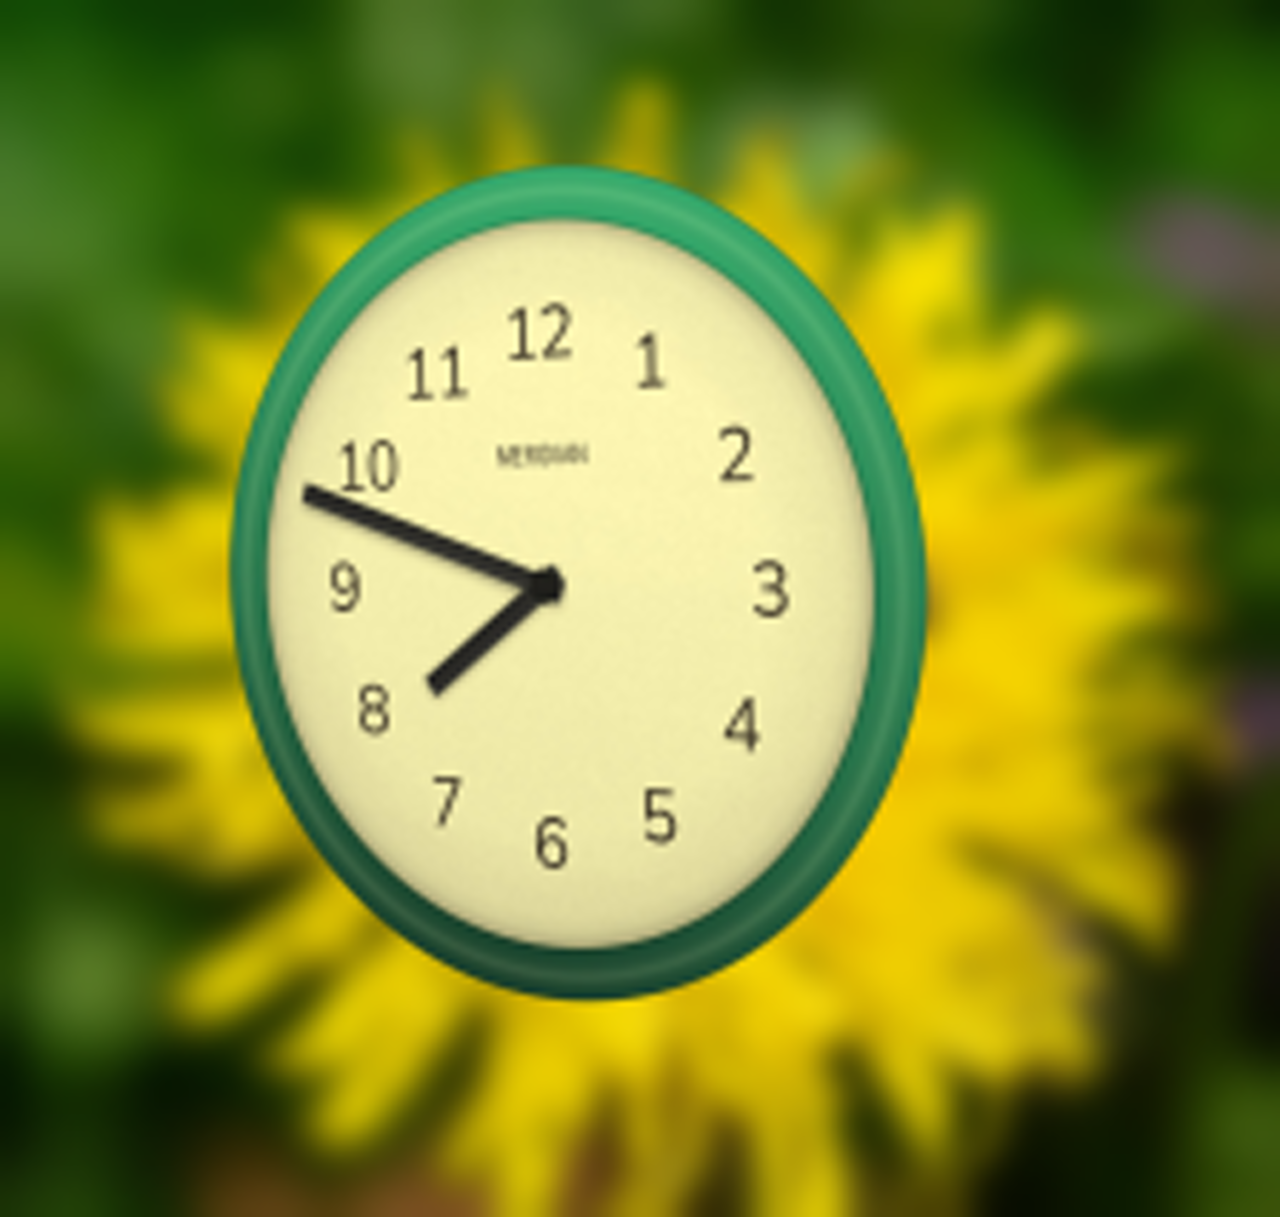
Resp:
h=7 m=48
